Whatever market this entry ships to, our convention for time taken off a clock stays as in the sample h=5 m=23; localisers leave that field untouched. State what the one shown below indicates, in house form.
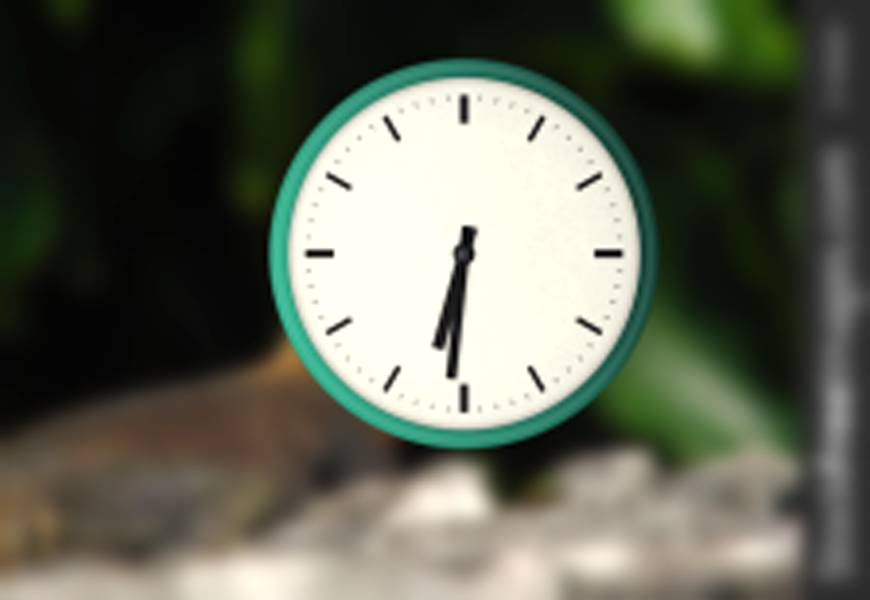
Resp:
h=6 m=31
